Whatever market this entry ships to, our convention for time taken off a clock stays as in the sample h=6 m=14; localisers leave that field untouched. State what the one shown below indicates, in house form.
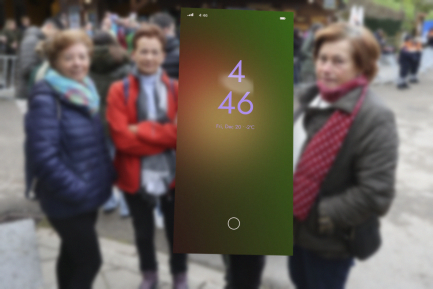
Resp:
h=4 m=46
